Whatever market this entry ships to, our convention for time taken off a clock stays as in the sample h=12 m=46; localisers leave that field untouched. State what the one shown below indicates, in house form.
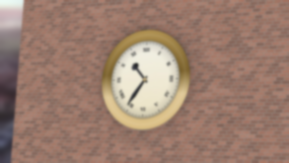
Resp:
h=10 m=36
